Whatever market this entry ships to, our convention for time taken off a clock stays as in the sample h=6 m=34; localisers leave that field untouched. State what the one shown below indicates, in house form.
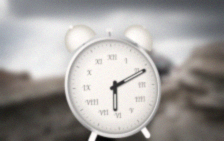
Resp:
h=6 m=11
